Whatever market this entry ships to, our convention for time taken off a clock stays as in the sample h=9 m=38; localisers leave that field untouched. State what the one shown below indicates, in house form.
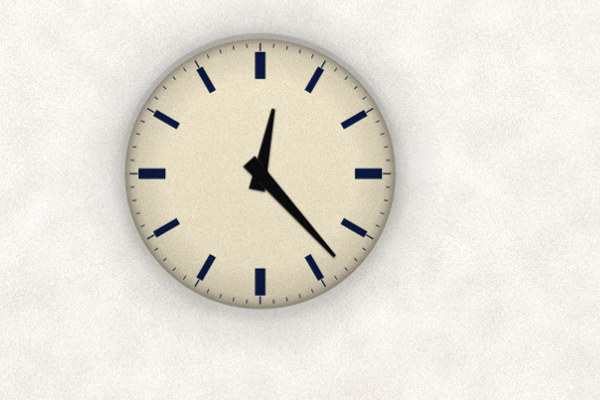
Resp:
h=12 m=23
